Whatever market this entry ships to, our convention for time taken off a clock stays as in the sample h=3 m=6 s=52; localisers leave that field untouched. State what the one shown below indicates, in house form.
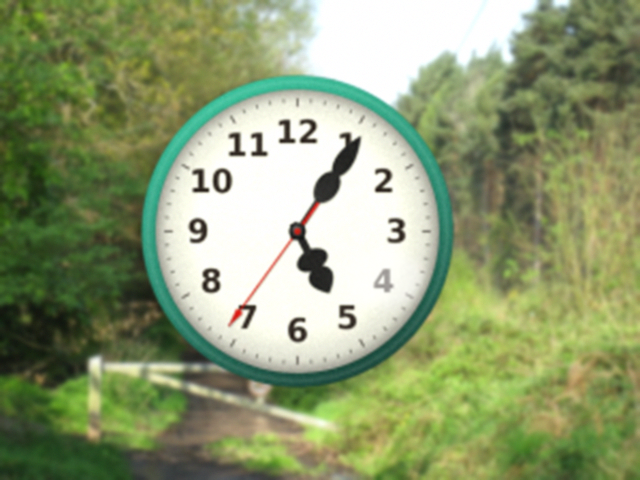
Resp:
h=5 m=5 s=36
